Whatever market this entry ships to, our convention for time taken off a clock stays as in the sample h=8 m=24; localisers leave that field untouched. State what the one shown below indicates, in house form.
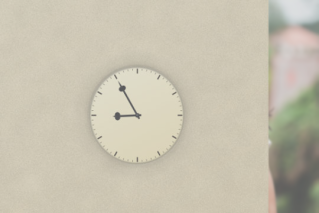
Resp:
h=8 m=55
